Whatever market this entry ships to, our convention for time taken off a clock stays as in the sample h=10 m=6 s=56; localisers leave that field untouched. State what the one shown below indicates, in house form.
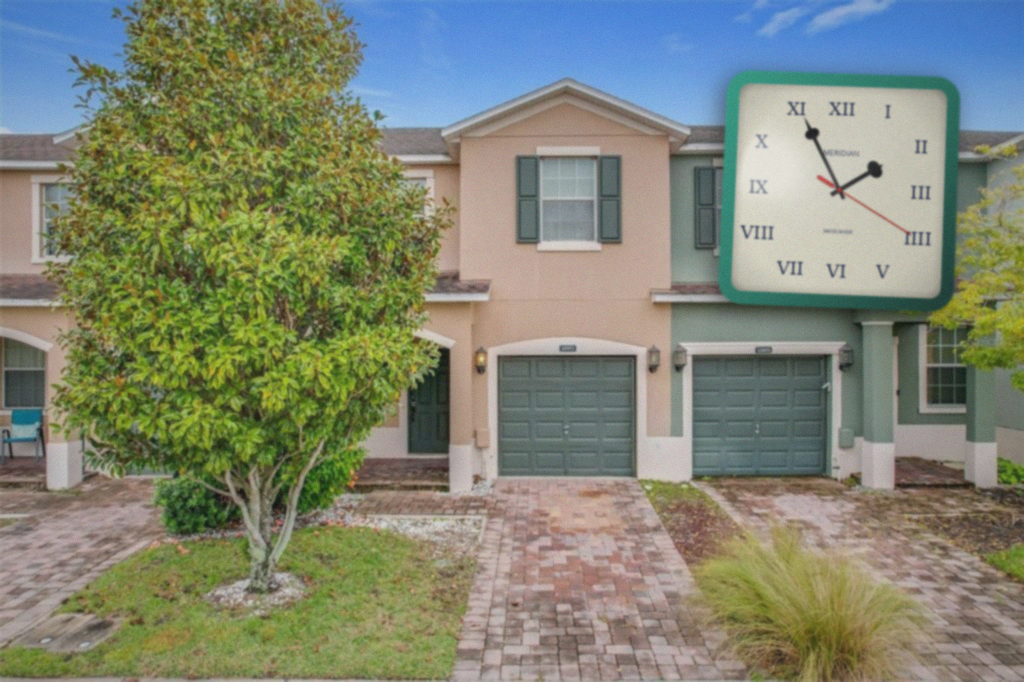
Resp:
h=1 m=55 s=20
